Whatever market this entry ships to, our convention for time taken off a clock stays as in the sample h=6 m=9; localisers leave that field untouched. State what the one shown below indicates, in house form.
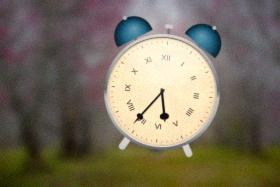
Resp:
h=5 m=36
